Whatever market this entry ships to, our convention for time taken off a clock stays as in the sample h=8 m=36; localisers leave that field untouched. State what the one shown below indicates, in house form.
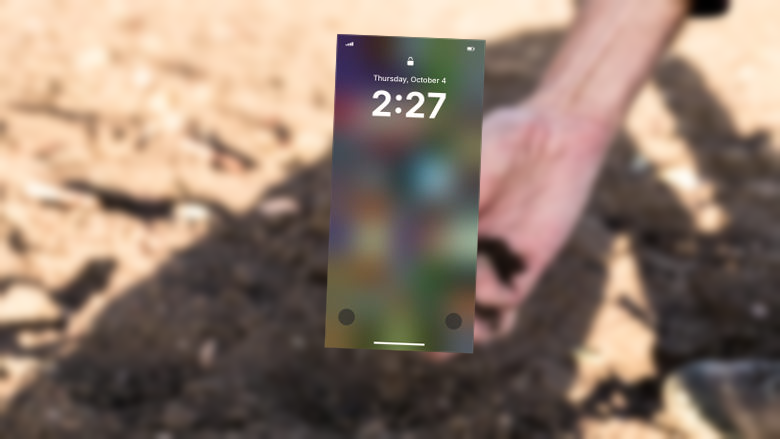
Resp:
h=2 m=27
